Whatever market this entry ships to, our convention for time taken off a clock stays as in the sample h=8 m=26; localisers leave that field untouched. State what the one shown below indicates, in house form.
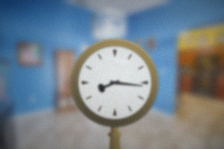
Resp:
h=8 m=16
